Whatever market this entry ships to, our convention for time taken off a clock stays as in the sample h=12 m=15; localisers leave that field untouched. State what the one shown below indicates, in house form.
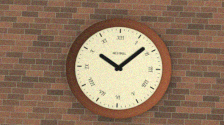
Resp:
h=10 m=8
